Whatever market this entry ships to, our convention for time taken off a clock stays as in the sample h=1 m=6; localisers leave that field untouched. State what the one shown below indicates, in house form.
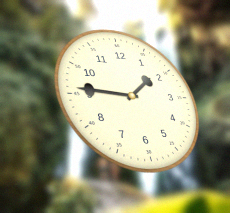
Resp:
h=1 m=46
